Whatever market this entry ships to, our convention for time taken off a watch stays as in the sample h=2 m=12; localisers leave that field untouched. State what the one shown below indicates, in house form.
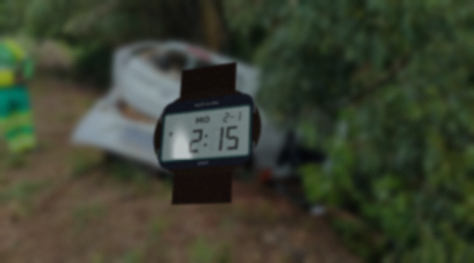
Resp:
h=2 m=15
